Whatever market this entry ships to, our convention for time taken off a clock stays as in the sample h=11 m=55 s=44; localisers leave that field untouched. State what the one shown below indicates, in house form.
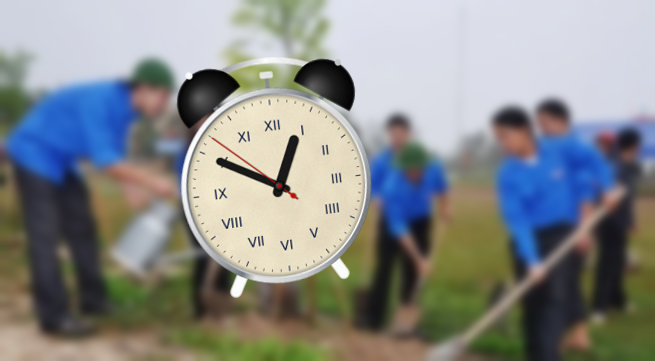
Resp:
h=12 m=49 s=52
